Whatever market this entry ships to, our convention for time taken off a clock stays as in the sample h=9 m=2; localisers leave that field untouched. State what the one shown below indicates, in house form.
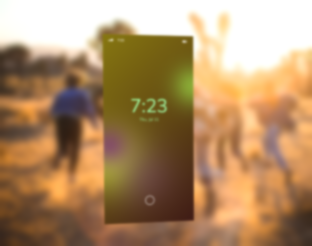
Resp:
h=7 m=23
